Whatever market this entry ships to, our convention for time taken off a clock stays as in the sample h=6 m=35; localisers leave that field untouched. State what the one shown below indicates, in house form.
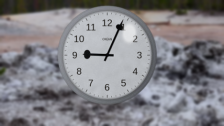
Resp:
h=9 m=4
